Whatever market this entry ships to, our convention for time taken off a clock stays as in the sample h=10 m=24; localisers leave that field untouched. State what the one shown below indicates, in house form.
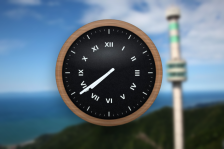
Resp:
h=7 m=39
